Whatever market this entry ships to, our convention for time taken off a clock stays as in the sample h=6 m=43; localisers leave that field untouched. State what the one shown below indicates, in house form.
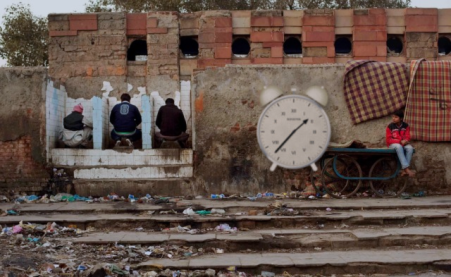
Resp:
h=1 m=37
